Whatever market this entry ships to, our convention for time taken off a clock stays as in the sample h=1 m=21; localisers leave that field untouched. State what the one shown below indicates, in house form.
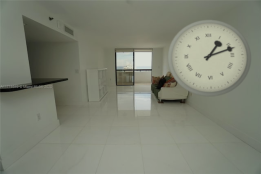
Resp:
h=1 m=12
